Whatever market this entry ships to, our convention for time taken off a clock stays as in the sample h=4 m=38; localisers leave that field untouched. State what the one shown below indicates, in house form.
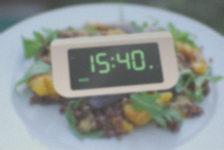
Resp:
h=15 m=40
